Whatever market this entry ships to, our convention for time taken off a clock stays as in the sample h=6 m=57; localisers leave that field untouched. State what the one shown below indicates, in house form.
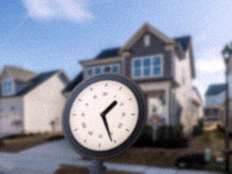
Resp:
h=1 m=26
